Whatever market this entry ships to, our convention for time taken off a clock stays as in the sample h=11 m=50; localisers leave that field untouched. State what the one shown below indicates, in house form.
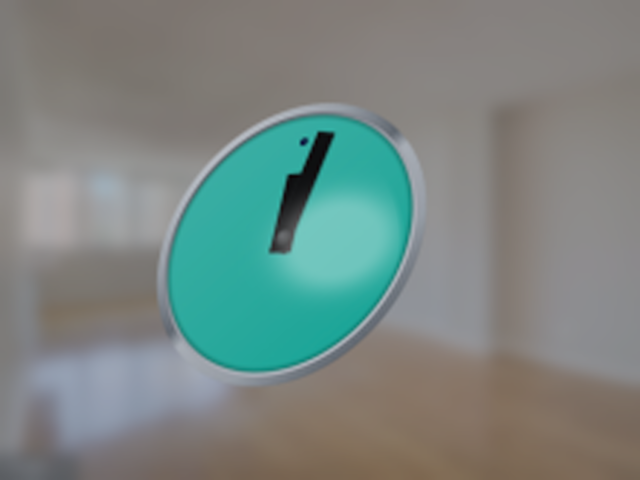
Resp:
h=12 m=2
